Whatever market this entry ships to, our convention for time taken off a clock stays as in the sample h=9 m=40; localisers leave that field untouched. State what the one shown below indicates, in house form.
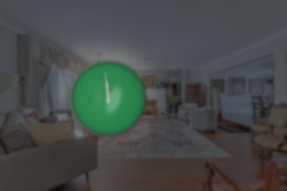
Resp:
h=11 m=59
